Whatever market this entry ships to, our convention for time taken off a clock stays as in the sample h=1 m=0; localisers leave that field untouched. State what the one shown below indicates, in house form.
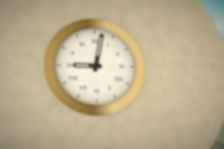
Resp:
h=9 m=2
